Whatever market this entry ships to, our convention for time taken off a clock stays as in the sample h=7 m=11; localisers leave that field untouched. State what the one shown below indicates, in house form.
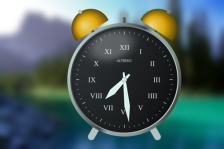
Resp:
h=7 m=29
